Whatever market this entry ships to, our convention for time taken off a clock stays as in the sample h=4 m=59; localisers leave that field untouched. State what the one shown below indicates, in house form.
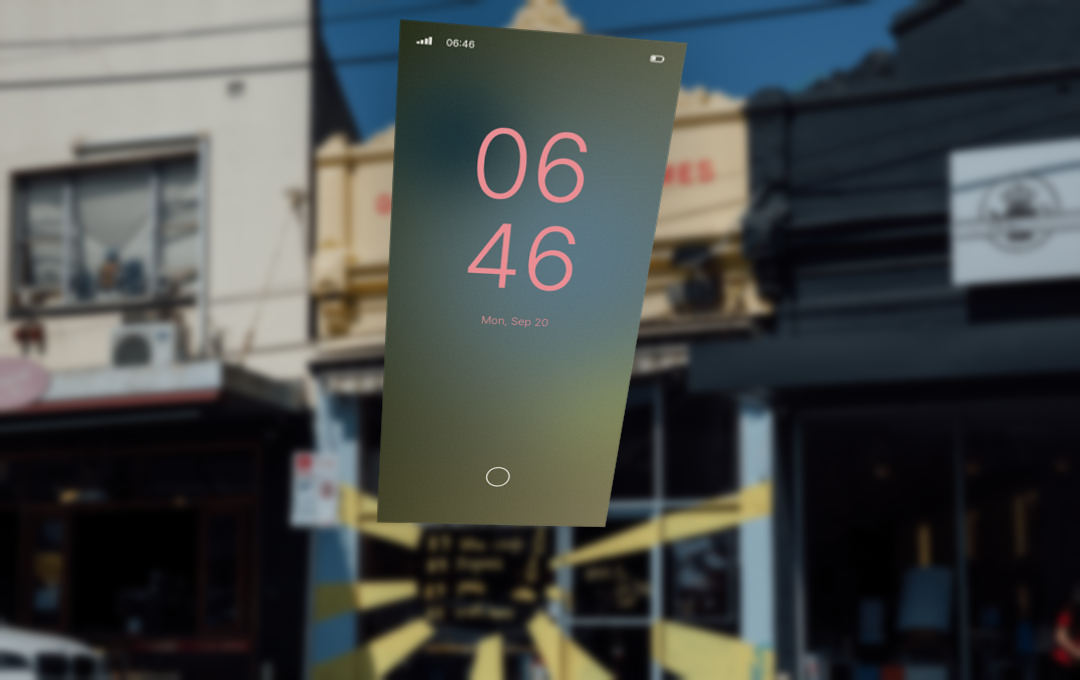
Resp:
h=6 m=46
